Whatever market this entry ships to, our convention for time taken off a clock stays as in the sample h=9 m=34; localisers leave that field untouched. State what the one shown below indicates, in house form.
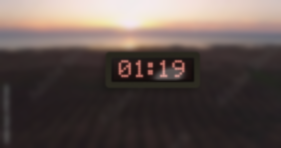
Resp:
h=1 m=19
